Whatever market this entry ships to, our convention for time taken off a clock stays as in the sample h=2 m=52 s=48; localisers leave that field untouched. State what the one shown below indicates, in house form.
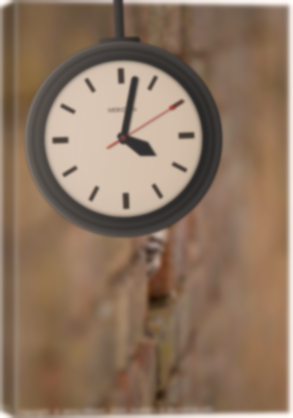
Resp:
h=4 m=2 s=10
